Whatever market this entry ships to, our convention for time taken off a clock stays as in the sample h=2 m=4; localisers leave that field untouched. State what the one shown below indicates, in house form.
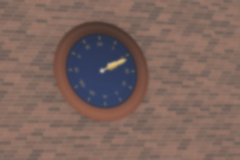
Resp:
h=2 m=11
